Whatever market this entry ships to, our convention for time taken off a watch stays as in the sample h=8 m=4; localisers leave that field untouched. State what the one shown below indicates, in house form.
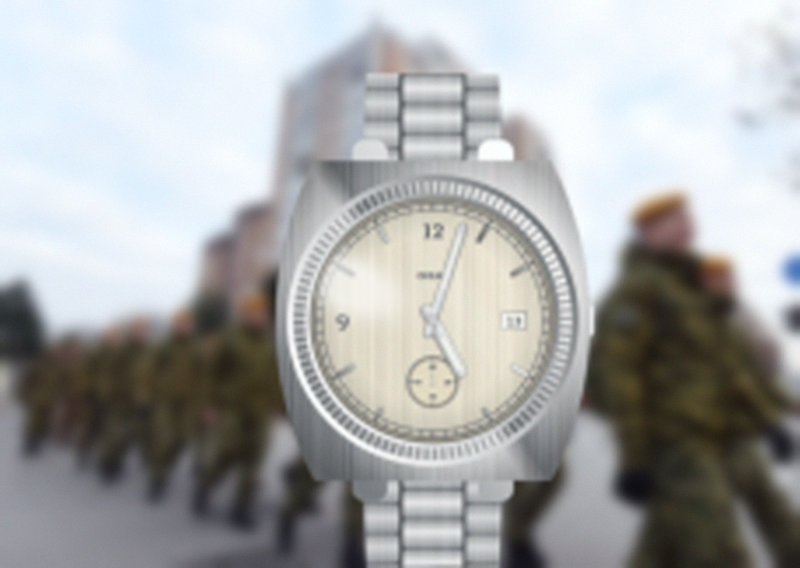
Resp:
h=5 m=3
